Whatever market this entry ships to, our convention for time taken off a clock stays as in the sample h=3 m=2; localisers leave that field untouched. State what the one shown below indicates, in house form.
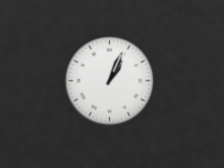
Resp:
h=1 m=4
